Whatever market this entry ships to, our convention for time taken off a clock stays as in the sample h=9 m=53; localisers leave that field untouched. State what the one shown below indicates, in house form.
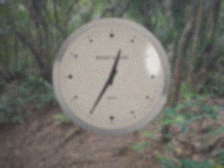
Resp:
h=12 m=35
